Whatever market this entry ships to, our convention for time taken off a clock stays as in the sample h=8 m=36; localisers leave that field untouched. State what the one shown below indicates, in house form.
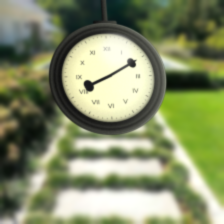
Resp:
h=8 m=10
